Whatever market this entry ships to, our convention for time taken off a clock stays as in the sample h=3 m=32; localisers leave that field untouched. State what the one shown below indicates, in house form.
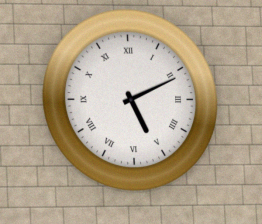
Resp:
h=5 m=11
